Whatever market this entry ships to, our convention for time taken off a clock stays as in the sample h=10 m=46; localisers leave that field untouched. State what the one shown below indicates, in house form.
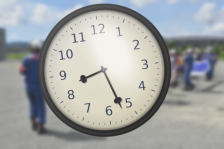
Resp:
h=8 m=27
